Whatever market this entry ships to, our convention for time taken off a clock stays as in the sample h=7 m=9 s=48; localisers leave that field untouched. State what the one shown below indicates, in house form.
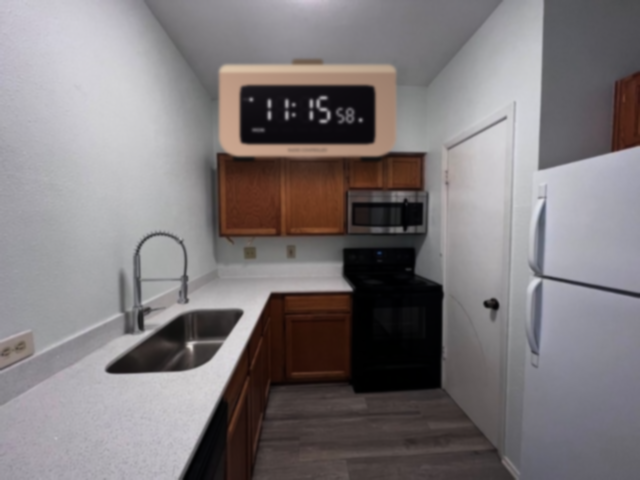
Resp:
h=11 m=15 s=58
